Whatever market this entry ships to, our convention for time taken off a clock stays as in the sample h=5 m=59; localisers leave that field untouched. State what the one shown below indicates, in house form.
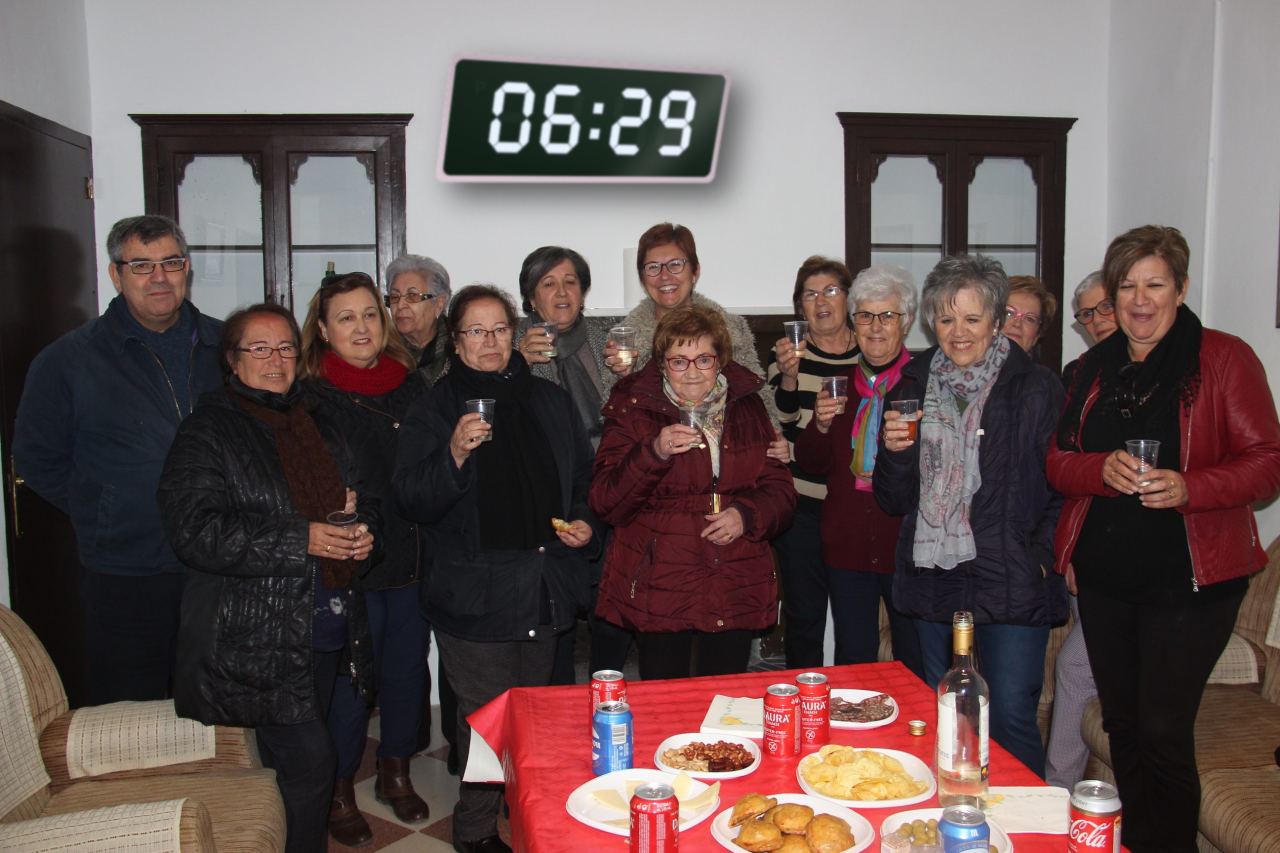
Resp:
h=6 m=29
